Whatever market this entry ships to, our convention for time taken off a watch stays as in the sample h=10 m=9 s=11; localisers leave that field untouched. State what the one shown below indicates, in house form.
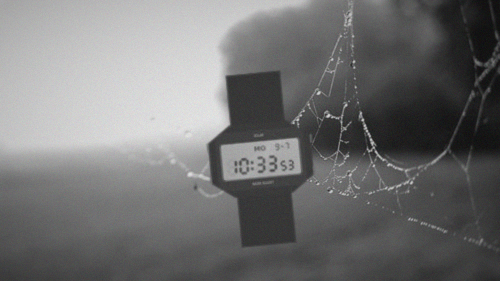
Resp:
h=10 m=33 s=53
